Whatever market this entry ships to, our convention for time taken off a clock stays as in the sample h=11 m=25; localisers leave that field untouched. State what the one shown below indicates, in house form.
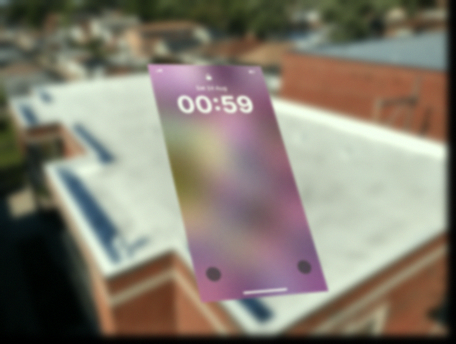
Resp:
h=0 m=59
